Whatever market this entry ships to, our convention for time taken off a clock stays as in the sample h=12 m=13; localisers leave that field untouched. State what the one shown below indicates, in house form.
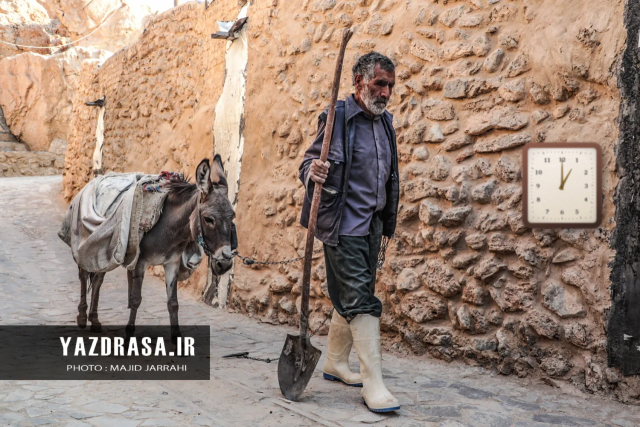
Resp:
h=1 m=0
